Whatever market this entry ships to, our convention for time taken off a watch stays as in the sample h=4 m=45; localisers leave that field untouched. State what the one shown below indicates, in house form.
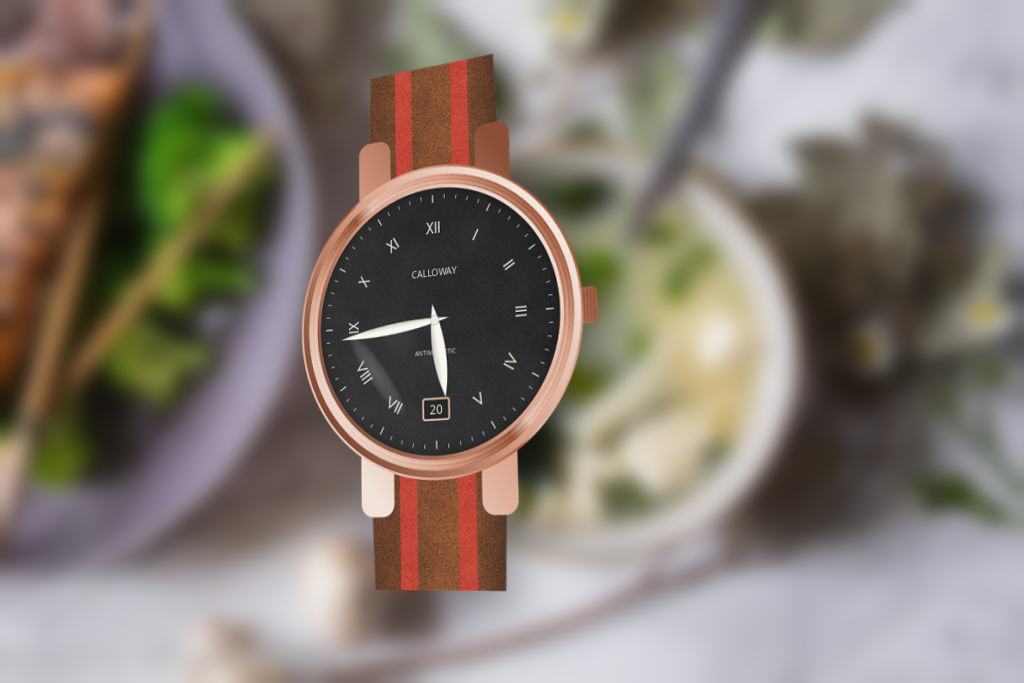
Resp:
h=5 m=44
